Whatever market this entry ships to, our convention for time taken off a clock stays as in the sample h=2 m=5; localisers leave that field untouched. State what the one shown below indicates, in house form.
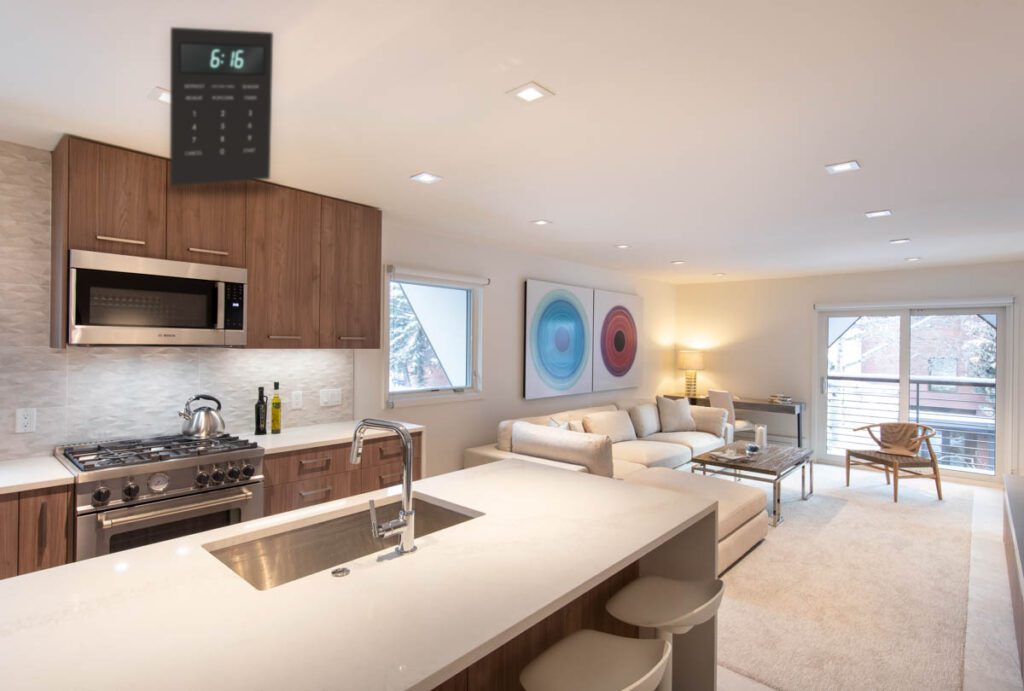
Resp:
h=6 m=16
